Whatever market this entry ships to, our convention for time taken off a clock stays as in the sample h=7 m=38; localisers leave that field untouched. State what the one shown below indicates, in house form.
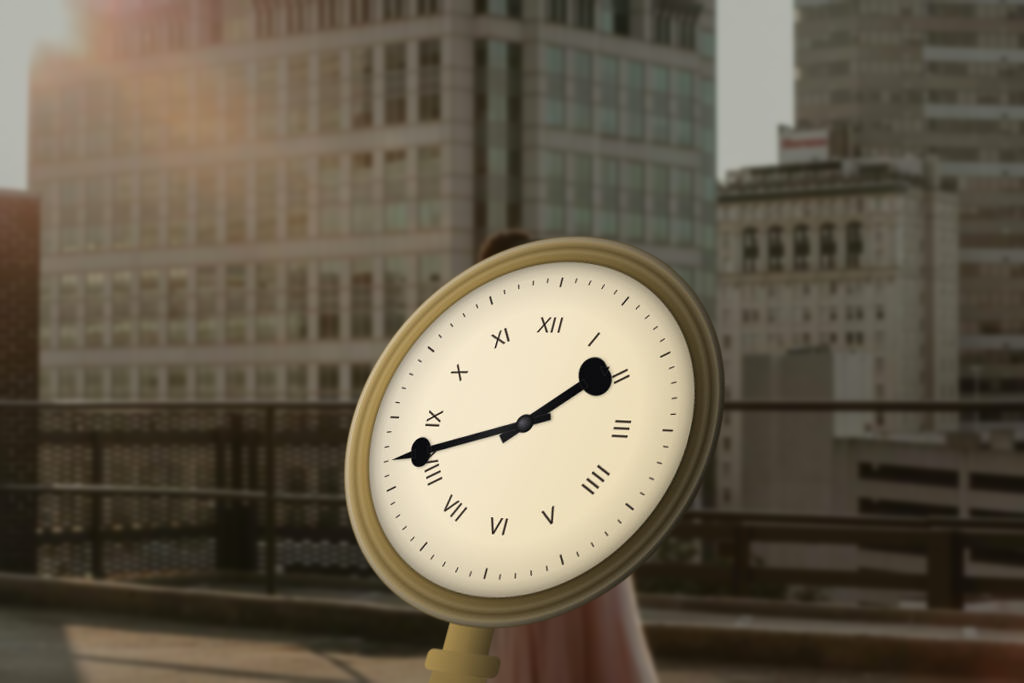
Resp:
h=1 m=42
